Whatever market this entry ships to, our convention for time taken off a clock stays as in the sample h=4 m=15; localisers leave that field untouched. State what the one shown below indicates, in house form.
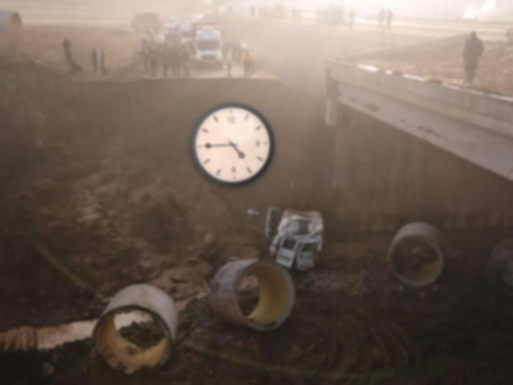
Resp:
h=4 m=45
